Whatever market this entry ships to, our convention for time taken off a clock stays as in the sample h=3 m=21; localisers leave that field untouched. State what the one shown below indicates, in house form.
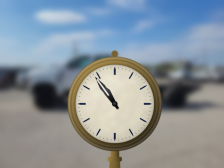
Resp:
h=10 m=54
